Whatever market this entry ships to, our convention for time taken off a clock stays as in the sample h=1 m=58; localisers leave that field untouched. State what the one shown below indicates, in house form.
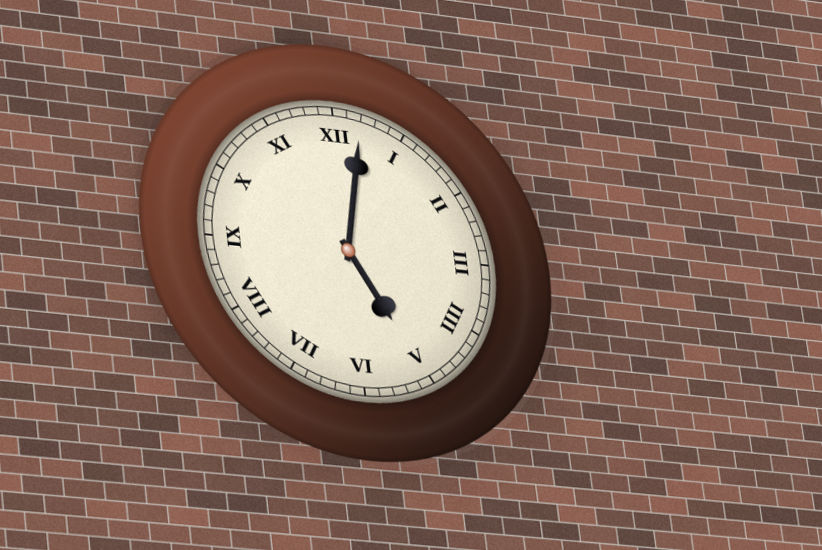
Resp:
h=5 m=2
